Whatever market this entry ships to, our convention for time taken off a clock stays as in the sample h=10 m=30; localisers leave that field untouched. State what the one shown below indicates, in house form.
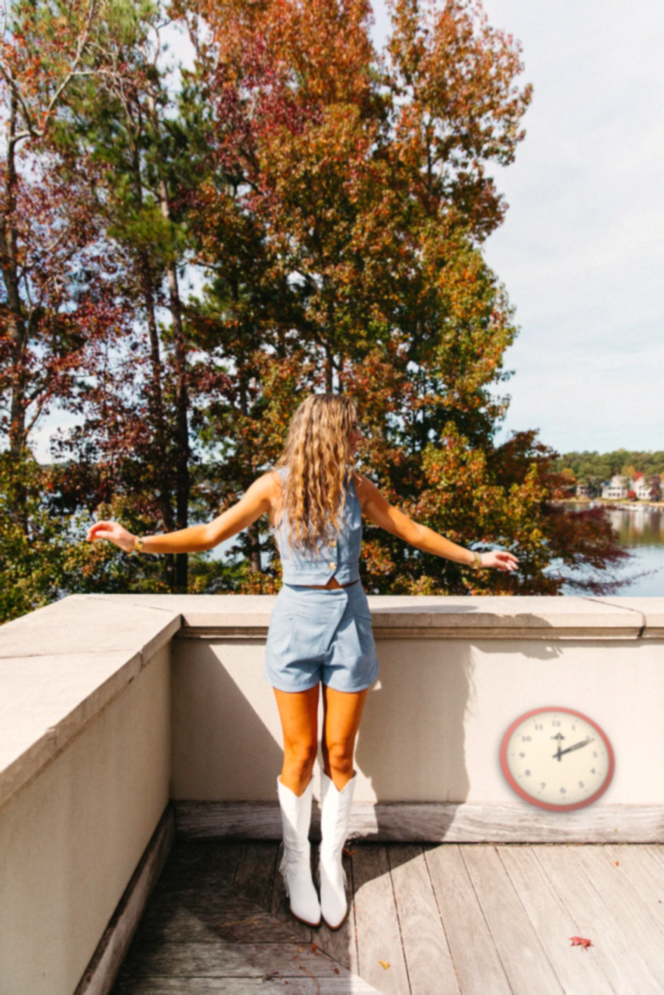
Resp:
h=12 m=11
